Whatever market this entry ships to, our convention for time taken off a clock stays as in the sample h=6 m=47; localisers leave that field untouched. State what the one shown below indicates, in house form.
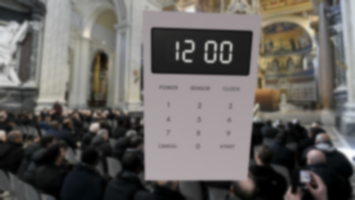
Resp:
h=12 m=0
